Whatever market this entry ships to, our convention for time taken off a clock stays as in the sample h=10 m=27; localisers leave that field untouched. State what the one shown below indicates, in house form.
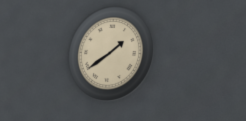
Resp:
h=1 m=39
